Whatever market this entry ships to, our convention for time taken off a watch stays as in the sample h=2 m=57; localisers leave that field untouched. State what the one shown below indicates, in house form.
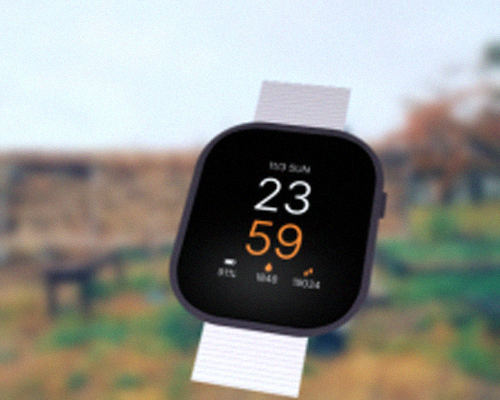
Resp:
h=23 m=59
